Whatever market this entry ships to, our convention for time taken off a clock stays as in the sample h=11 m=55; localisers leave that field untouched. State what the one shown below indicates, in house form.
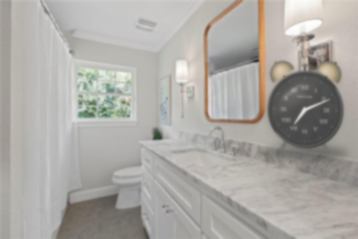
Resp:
h=7 m=11
